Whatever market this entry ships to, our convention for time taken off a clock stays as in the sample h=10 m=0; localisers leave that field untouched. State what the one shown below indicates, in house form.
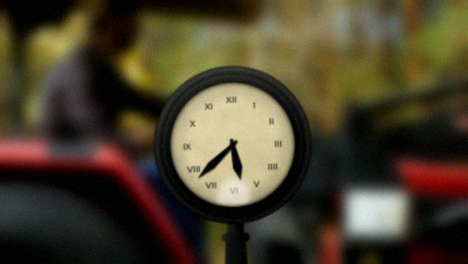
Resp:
h=5 m=38
